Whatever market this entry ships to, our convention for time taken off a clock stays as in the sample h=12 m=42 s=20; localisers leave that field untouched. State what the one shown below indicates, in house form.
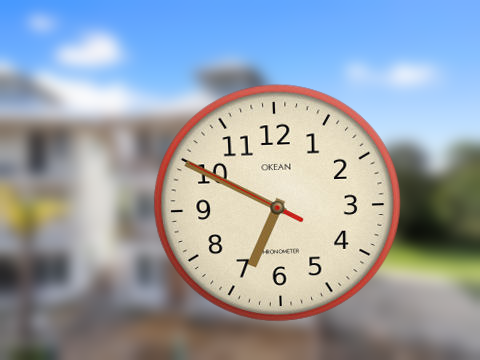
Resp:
h=6 m=49 s=50
